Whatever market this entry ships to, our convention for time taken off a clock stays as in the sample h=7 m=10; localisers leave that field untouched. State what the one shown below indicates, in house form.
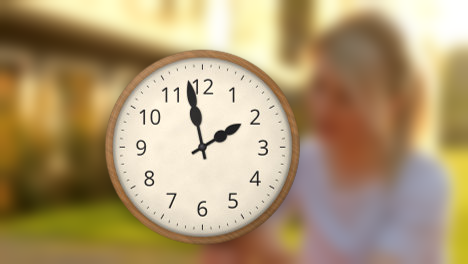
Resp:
h=1 m=58
